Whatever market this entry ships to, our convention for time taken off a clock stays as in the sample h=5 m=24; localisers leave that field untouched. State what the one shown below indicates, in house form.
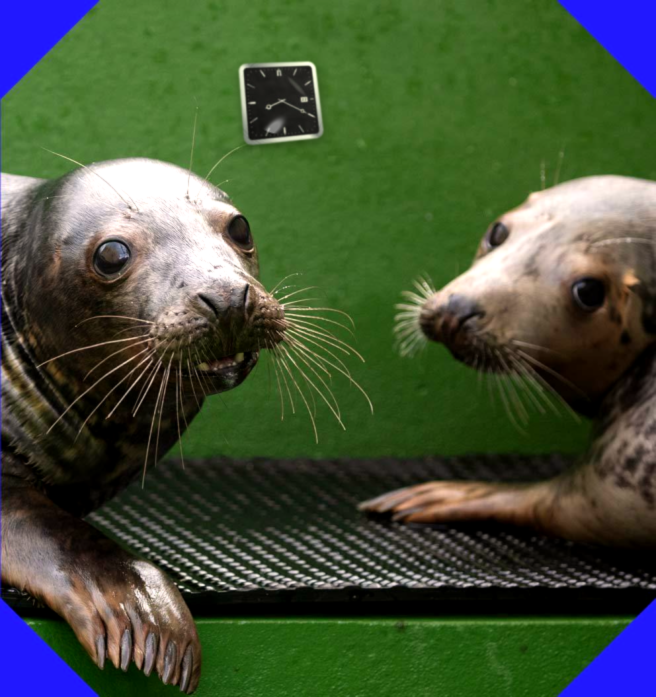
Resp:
h=8 m=20
